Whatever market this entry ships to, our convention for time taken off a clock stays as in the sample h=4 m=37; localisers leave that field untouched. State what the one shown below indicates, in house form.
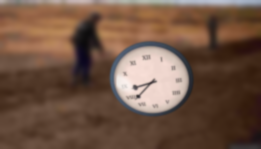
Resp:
h=8 m=38
